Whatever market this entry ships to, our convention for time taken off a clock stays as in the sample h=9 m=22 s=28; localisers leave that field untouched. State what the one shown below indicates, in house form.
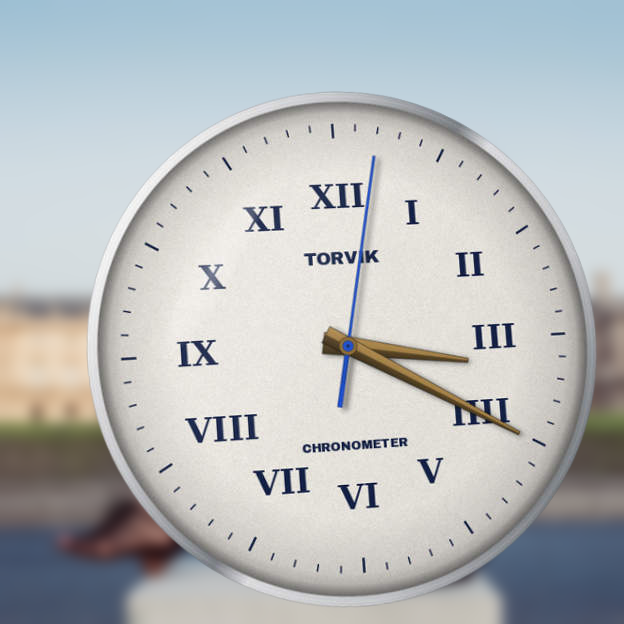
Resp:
h=3 m=20 s=2
